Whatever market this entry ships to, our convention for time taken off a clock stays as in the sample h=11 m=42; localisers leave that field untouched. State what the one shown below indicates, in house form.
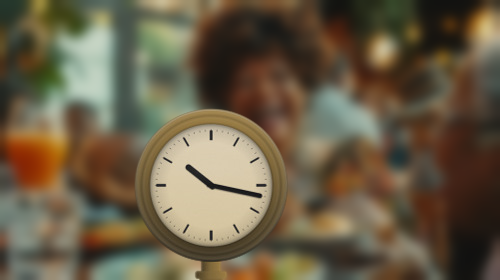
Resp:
h=10 m=17
